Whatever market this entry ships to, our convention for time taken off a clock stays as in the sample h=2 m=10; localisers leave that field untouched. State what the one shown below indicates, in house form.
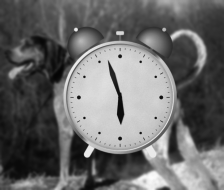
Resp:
h=5 m=57
